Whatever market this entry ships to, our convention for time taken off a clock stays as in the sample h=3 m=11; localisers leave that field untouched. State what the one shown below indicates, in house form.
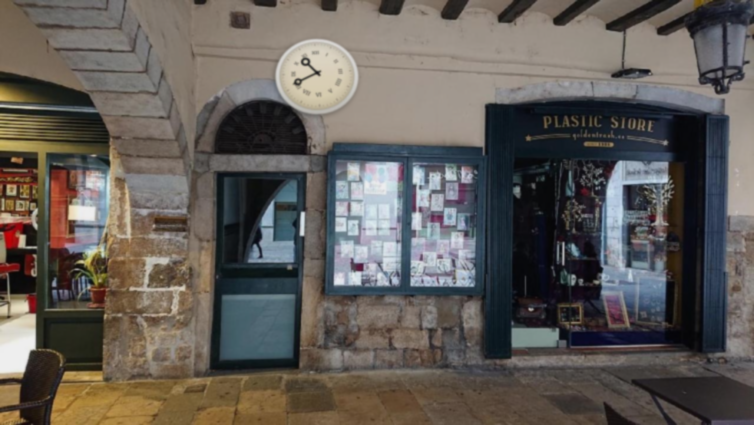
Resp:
h=10 m=41
